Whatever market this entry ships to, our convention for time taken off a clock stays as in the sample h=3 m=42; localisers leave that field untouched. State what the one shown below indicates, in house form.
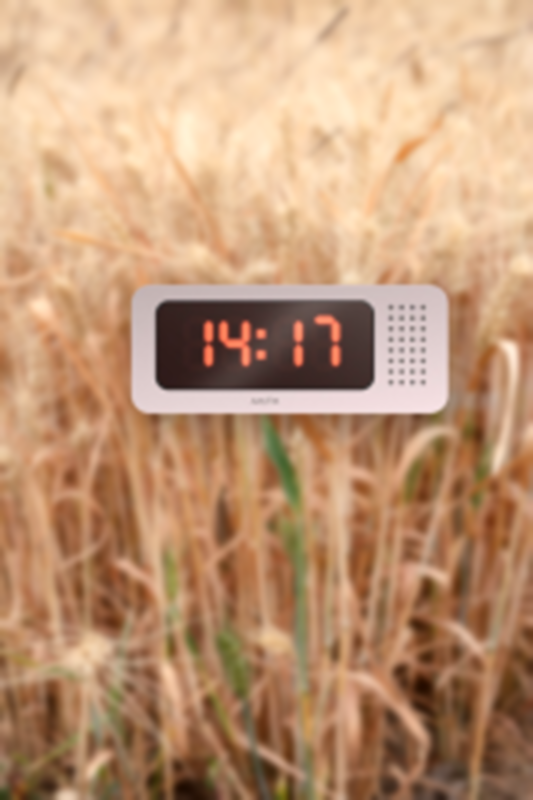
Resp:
h=14 m=17
